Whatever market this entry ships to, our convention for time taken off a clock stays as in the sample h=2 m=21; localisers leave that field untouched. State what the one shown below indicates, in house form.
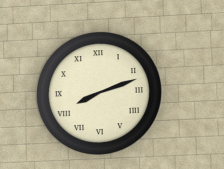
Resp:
h=8 m=12
